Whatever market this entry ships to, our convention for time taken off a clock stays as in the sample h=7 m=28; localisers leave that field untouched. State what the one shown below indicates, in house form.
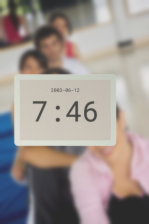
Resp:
h=7 m=46
